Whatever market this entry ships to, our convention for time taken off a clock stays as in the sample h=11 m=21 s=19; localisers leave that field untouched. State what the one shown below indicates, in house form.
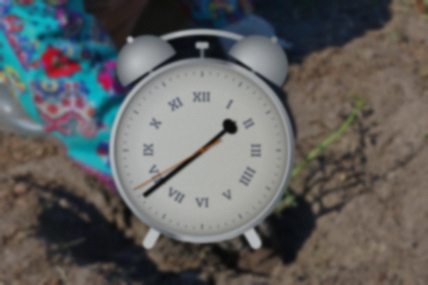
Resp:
h=1 m=38 s=40
